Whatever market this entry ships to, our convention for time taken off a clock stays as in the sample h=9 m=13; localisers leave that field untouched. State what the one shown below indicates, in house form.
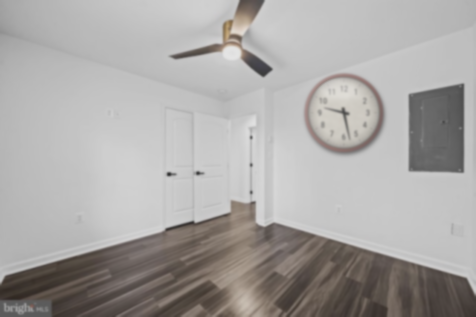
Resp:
h=9 m=28
